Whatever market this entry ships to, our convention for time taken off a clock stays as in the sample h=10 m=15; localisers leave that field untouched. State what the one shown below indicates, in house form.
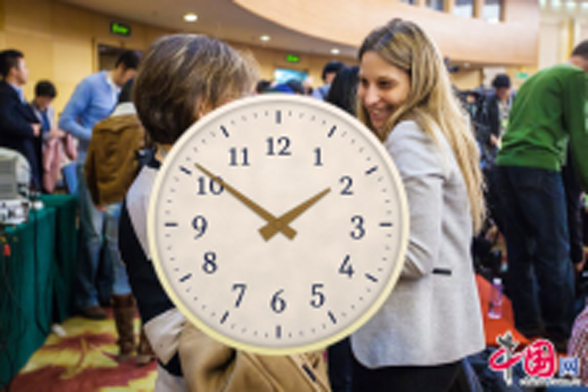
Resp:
h=1 m=51
